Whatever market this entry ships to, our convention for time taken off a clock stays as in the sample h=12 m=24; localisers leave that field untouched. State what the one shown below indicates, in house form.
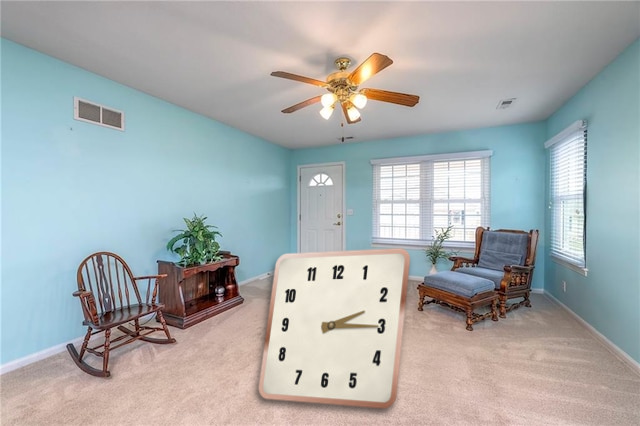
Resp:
h=2 m=15
